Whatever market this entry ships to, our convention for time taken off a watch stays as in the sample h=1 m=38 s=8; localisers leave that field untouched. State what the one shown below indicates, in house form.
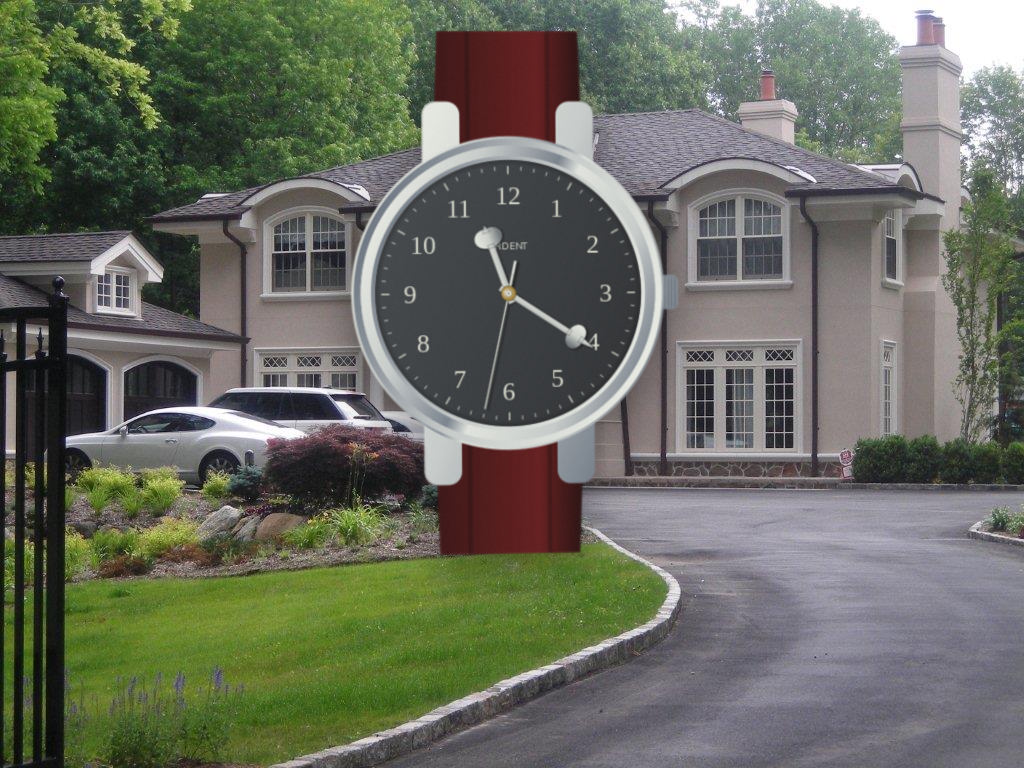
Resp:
h=11 m=20 s=32
